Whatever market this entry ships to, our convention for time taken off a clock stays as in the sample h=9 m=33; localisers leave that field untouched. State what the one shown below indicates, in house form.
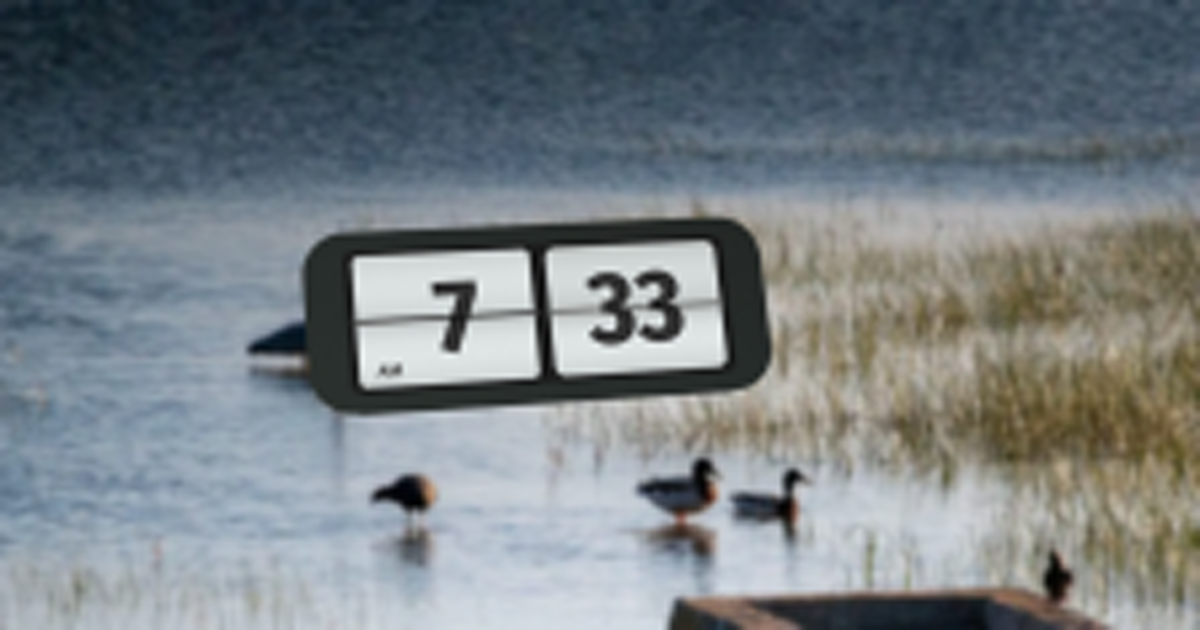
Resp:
h=7 m=33
